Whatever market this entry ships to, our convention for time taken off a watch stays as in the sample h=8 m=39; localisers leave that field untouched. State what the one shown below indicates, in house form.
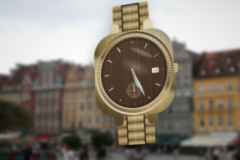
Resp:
h=5 m=26
